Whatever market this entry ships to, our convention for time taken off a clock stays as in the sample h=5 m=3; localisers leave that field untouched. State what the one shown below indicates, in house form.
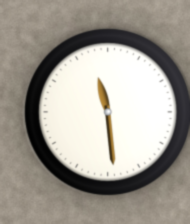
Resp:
h=11 m=29
